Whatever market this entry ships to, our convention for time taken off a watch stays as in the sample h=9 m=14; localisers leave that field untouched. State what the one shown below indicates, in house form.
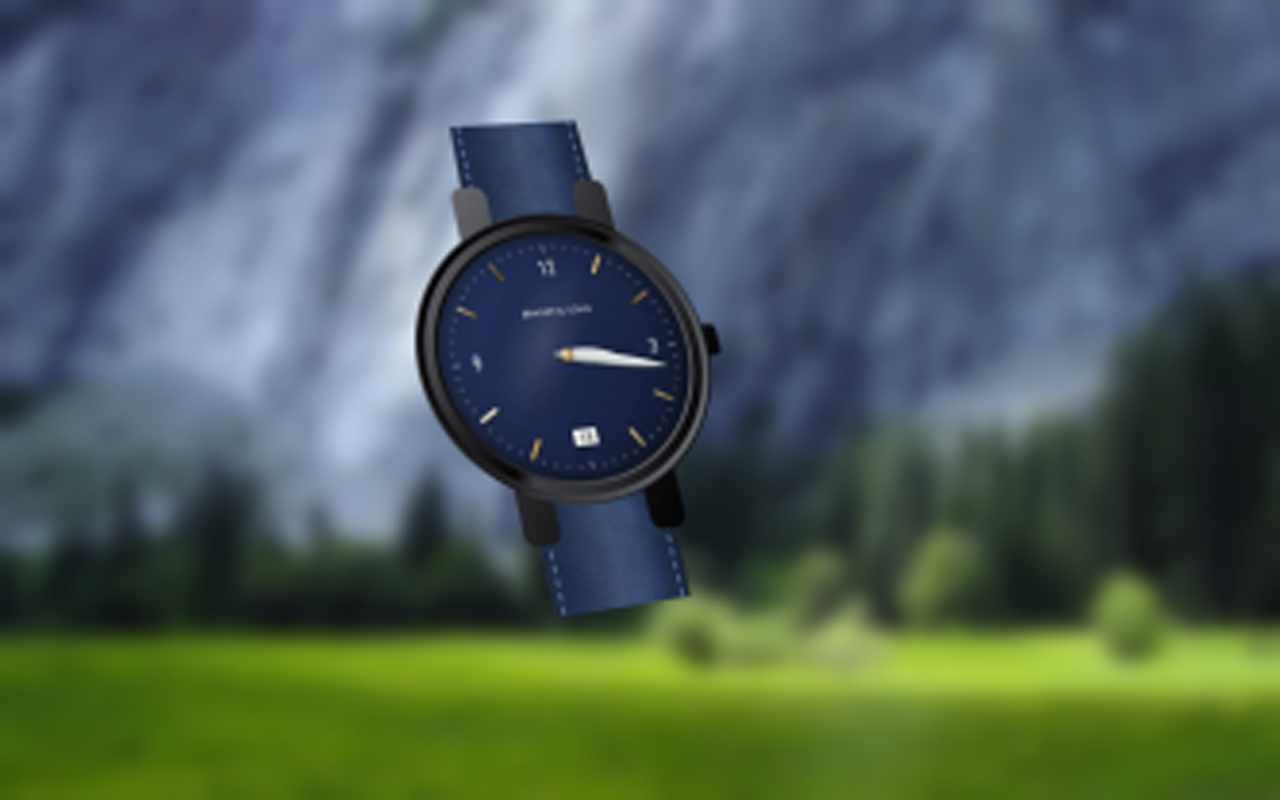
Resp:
h=3 m=17
